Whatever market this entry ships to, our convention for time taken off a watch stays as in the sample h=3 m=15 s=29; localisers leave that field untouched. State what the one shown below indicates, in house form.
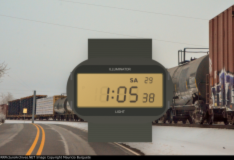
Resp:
h=1 m=5 s=38
